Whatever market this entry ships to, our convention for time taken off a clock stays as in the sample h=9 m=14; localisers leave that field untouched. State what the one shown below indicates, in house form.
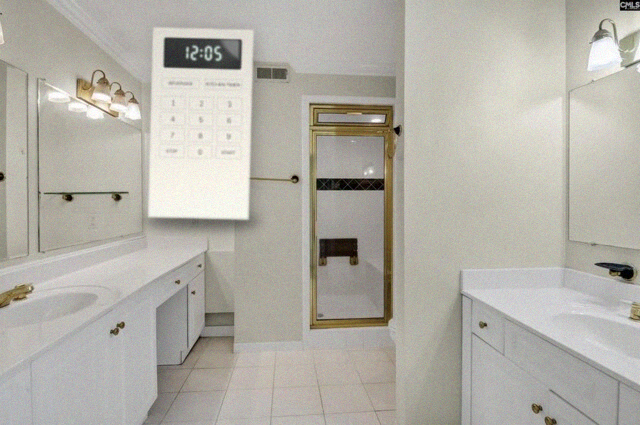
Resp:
h=12 m=5
